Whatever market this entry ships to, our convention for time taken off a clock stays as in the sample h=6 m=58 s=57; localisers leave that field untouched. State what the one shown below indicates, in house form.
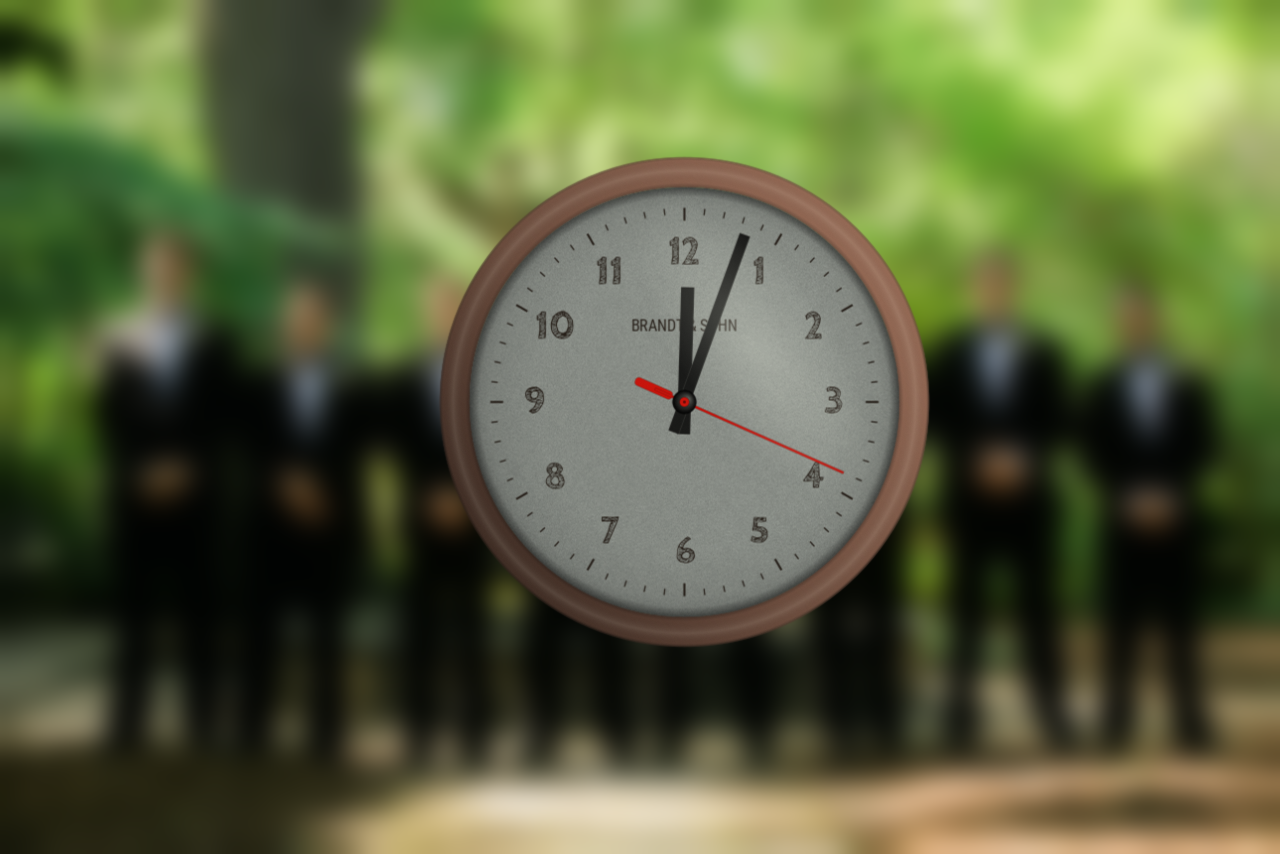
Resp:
h=12 m=3 s=19
